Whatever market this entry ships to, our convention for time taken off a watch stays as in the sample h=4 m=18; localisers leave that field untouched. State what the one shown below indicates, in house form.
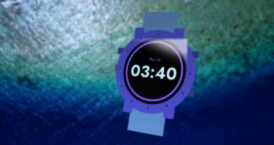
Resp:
h=3 m=40
